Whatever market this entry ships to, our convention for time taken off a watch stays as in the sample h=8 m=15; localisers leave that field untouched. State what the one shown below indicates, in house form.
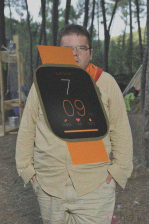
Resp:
h=7 m=9
